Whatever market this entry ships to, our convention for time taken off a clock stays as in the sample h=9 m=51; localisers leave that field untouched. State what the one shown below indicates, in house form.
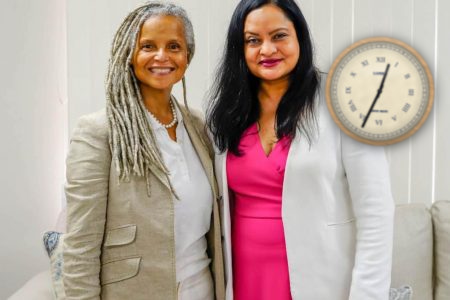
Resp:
h=12 m=34
